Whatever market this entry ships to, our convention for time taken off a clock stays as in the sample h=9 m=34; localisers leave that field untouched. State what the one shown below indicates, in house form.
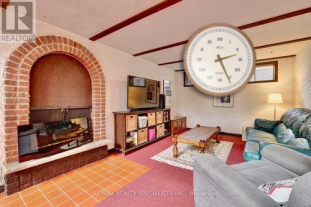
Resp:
h=2 m=26
